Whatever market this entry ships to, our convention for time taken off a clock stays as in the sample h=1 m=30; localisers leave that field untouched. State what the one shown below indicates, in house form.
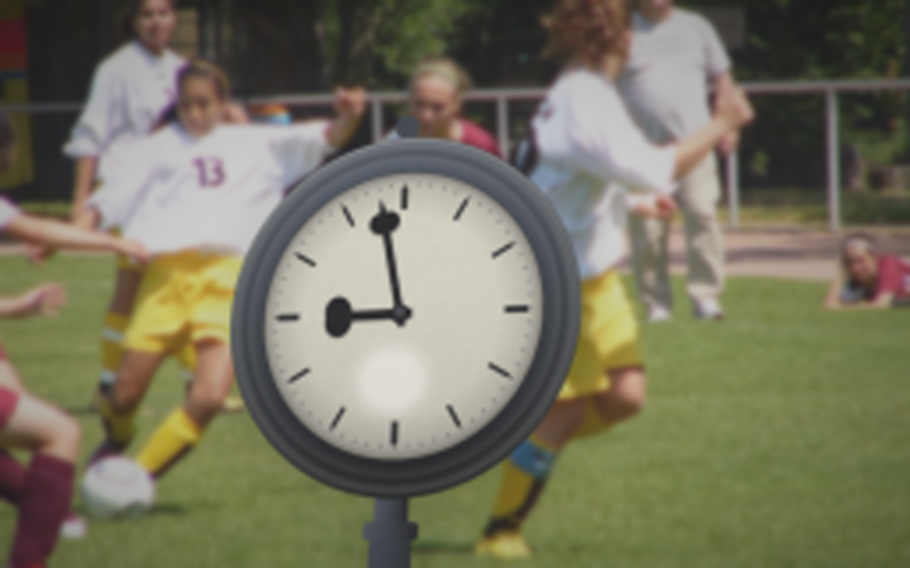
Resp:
h=8 m=58
